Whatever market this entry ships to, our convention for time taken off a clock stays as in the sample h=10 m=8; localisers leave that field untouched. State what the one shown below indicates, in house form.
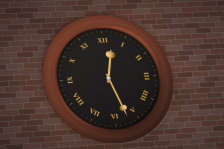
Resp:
h=12 m=27
